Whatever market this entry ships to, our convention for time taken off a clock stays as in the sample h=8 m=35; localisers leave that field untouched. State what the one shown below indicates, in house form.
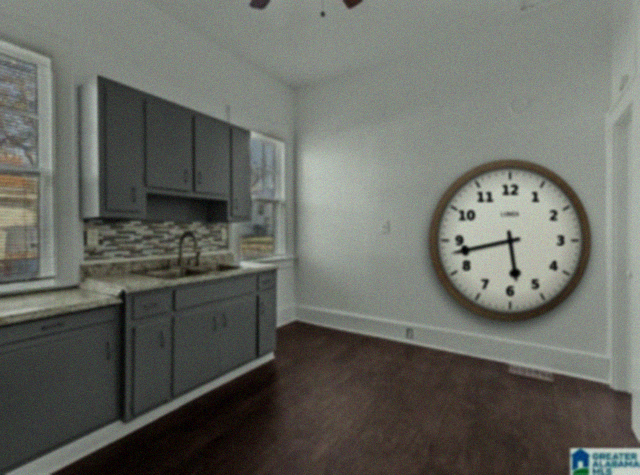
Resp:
h=5 m=43
